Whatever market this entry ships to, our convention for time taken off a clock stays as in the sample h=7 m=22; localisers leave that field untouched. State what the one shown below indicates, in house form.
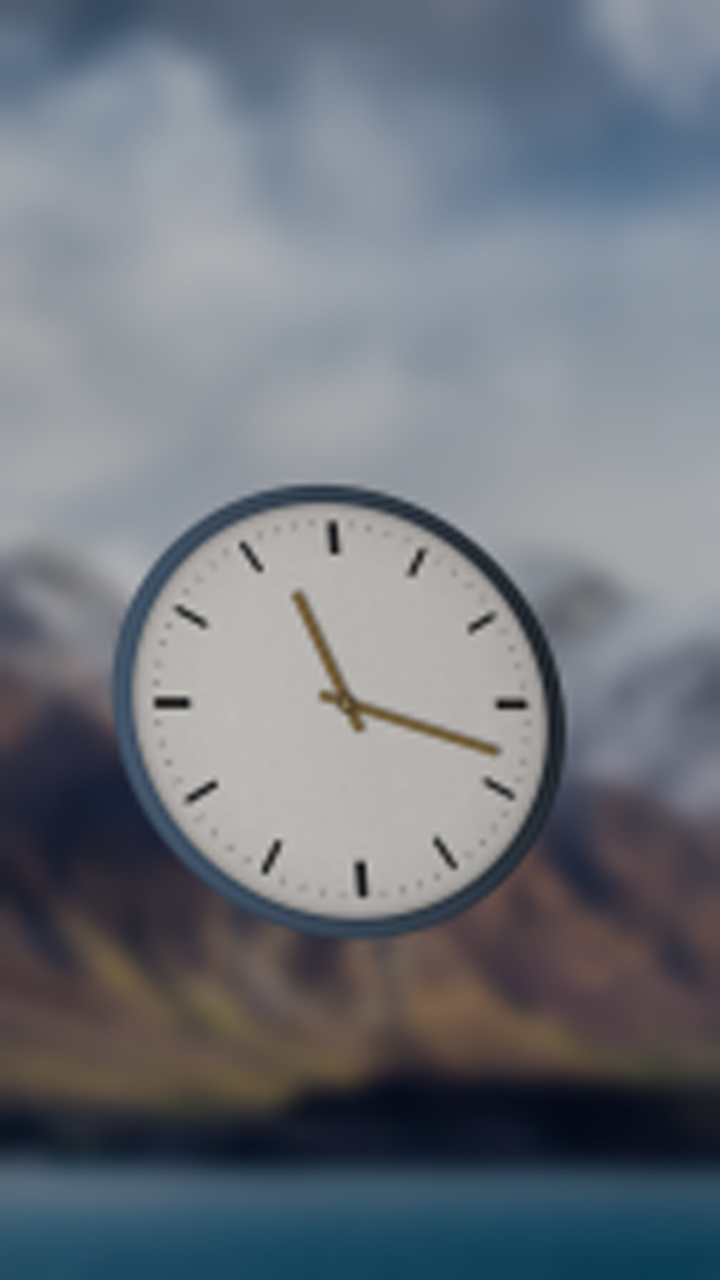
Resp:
h=11 m=18
